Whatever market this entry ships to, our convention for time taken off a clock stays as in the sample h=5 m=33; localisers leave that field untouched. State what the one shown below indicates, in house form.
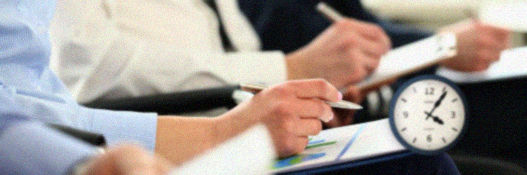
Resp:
h=4 m=6
